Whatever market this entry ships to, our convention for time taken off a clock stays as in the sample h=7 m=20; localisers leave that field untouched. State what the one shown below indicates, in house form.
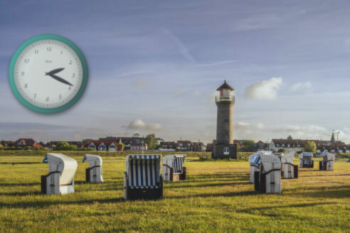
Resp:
h=2 m=19
